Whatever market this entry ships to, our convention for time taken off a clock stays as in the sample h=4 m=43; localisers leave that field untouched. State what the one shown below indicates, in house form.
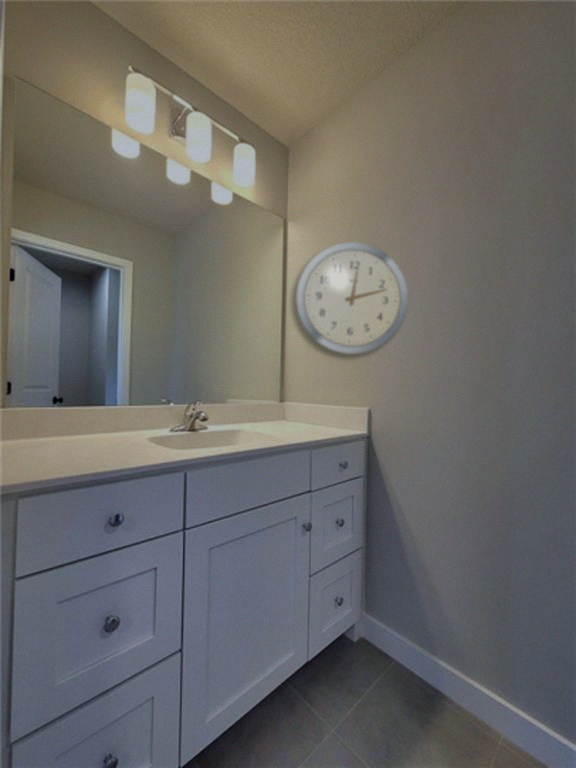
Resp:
h=12 m=12
